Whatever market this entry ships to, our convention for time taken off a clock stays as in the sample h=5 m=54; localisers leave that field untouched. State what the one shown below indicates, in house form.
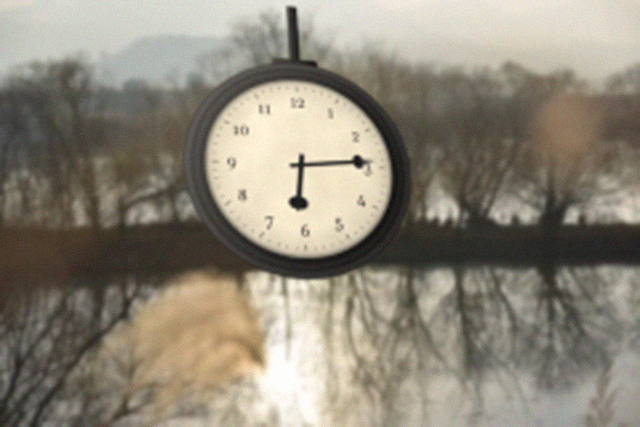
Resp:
h=6 m=14
